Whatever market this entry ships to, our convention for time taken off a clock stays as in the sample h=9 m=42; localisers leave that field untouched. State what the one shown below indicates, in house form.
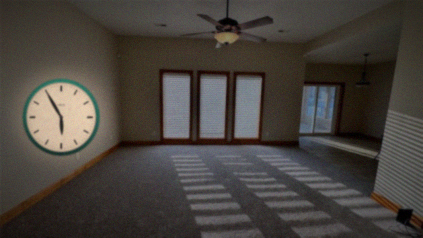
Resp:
h=5 m=55
